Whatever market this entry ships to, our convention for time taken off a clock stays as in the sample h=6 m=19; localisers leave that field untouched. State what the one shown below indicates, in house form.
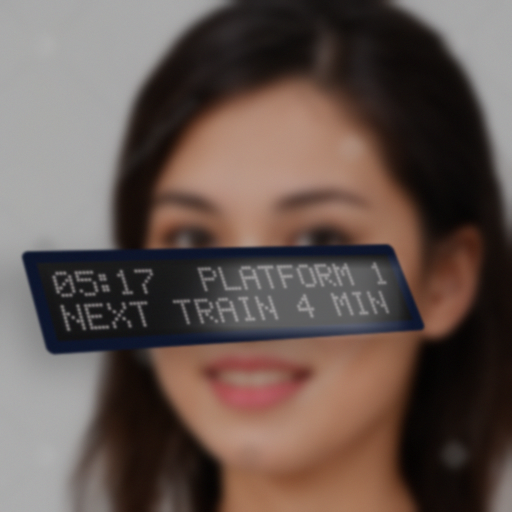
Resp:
h=5 m=17
